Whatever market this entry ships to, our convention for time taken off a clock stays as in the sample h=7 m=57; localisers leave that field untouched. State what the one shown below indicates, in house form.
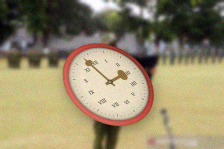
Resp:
h=2 m=58
